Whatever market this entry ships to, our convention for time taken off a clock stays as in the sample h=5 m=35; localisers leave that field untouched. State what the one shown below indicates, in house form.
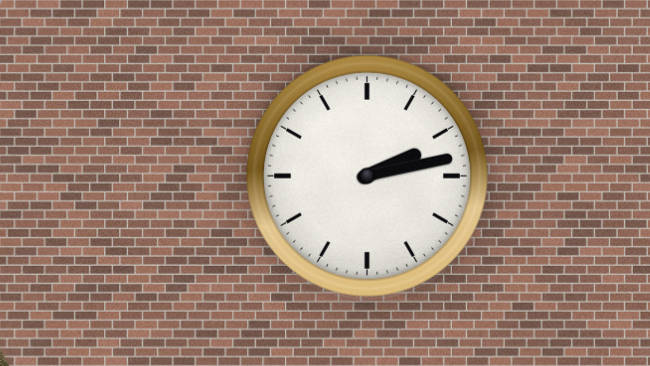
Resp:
h=2 m=13
